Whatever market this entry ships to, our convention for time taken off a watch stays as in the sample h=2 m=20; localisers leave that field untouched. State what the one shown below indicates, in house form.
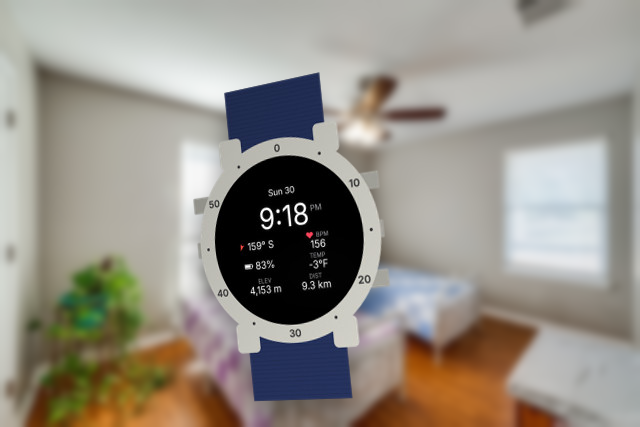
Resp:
h=9 m=18
